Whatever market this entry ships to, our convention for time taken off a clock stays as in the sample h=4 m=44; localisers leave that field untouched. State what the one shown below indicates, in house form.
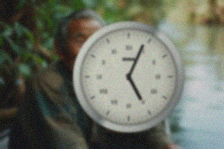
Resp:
h=5 m=4
